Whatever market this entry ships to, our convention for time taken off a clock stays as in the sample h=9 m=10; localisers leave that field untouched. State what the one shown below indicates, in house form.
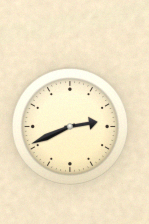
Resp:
h=2 m=41
